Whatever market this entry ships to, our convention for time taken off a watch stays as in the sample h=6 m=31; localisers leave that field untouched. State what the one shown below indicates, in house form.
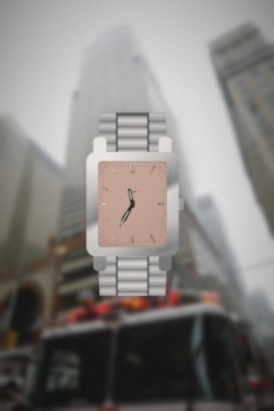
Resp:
h=11 m=35
